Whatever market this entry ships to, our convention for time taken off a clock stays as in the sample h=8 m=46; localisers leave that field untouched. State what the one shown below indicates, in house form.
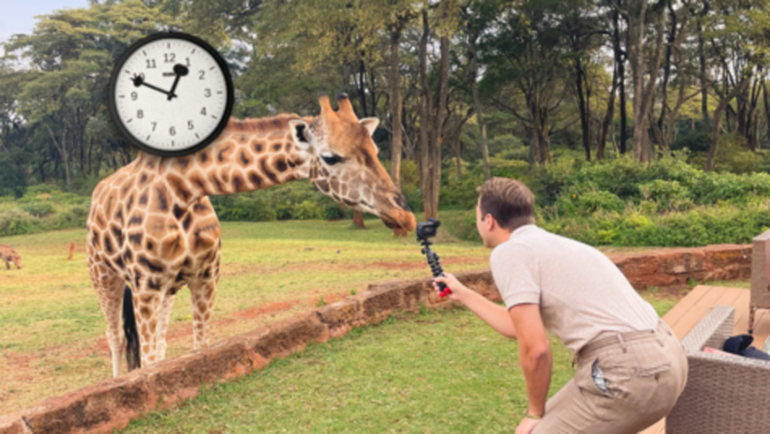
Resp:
h=12 m=49
